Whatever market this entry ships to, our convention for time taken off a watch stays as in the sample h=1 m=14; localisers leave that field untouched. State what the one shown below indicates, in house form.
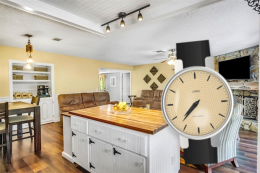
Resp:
h=7 m=37
